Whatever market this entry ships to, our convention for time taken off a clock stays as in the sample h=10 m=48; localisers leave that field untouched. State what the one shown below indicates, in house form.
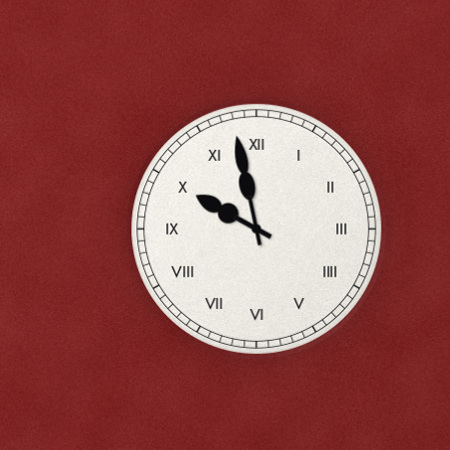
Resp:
h=9 m=58
